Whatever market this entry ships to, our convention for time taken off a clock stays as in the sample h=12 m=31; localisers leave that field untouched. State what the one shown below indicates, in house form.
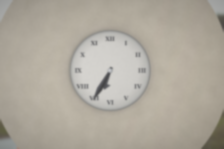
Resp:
h=6 m=35
